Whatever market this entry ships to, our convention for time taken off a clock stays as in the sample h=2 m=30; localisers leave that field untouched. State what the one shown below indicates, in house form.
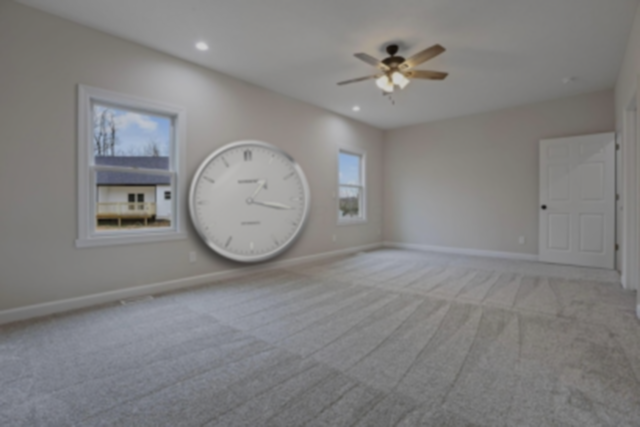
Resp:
h=1 m=17
